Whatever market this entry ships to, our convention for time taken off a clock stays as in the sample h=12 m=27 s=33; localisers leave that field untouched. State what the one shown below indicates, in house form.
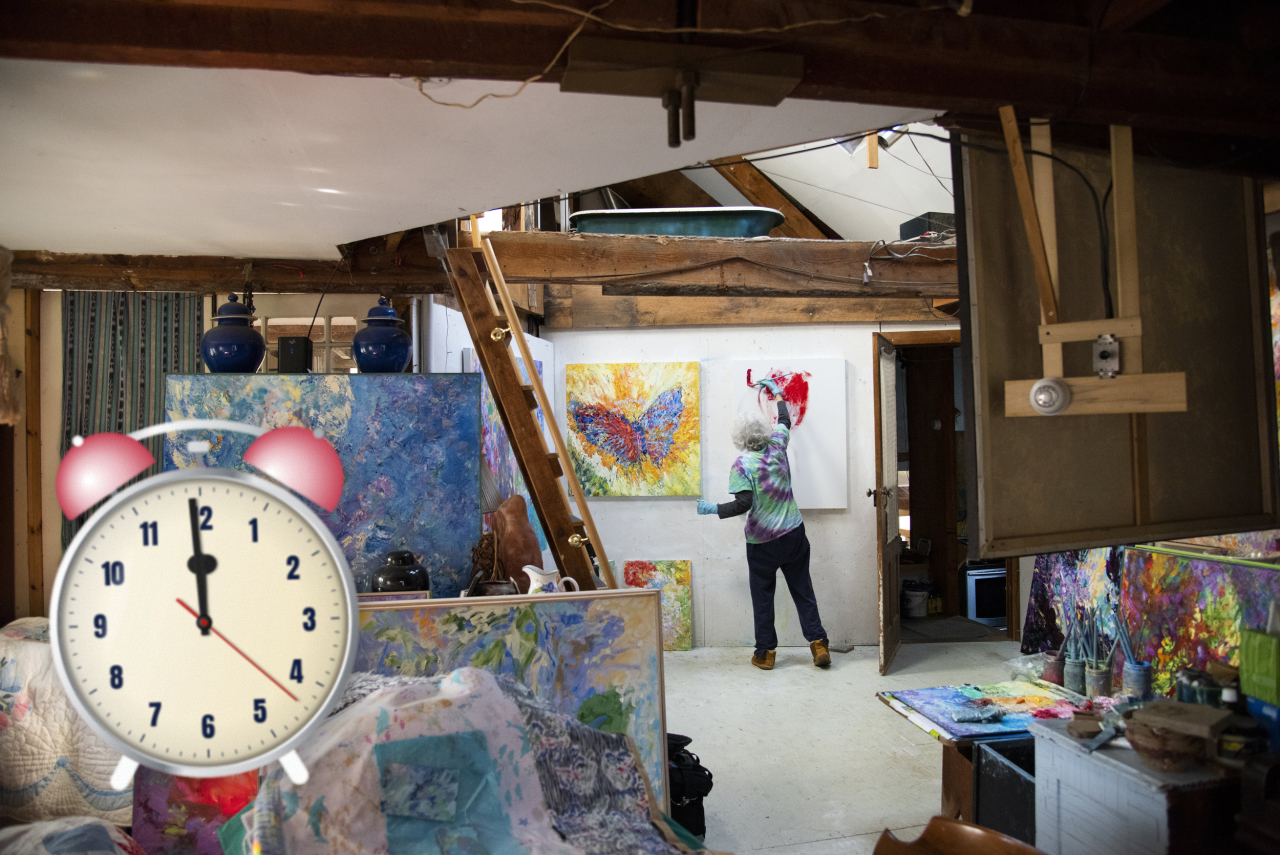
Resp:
h=11 m=59 s=22
